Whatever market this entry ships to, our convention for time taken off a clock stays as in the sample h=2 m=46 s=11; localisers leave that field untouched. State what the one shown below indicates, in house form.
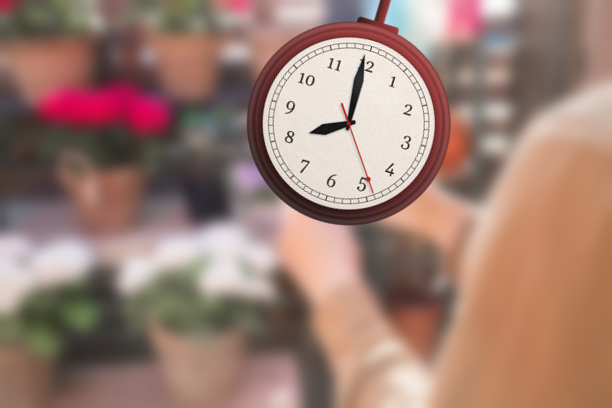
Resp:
h=7 m=59 s=24
